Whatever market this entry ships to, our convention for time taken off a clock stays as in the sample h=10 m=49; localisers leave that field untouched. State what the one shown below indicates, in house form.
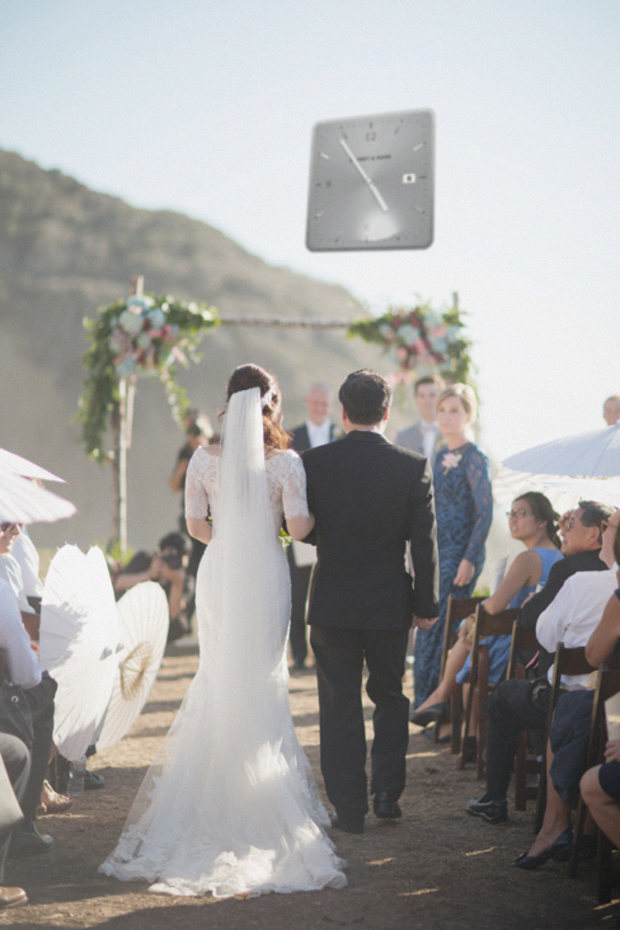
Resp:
h=4 m=54
